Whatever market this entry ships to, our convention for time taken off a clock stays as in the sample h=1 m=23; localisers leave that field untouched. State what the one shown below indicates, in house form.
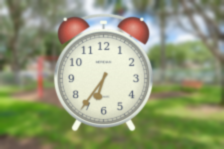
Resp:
h=6 m=36
